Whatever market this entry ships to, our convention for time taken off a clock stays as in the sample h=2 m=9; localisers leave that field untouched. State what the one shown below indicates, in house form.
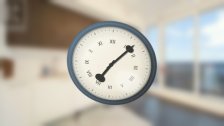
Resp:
h=7 m=7
